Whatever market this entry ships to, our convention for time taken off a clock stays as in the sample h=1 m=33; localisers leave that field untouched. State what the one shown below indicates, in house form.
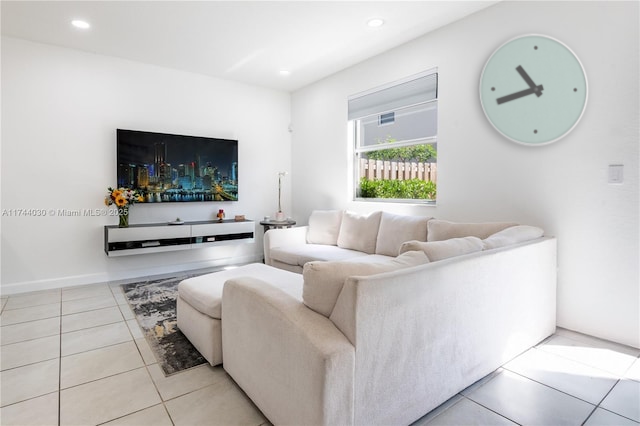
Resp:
h=10 m=42
